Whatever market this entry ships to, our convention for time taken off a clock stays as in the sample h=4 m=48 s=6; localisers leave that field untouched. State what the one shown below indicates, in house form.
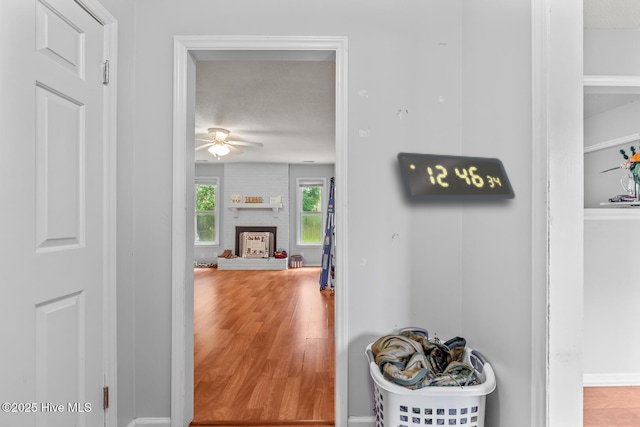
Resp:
h=12 m=46 s=34
